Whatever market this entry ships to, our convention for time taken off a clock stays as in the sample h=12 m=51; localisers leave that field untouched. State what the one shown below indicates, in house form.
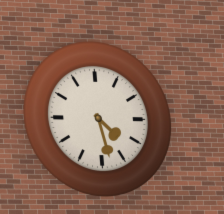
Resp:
h=4 m=28
